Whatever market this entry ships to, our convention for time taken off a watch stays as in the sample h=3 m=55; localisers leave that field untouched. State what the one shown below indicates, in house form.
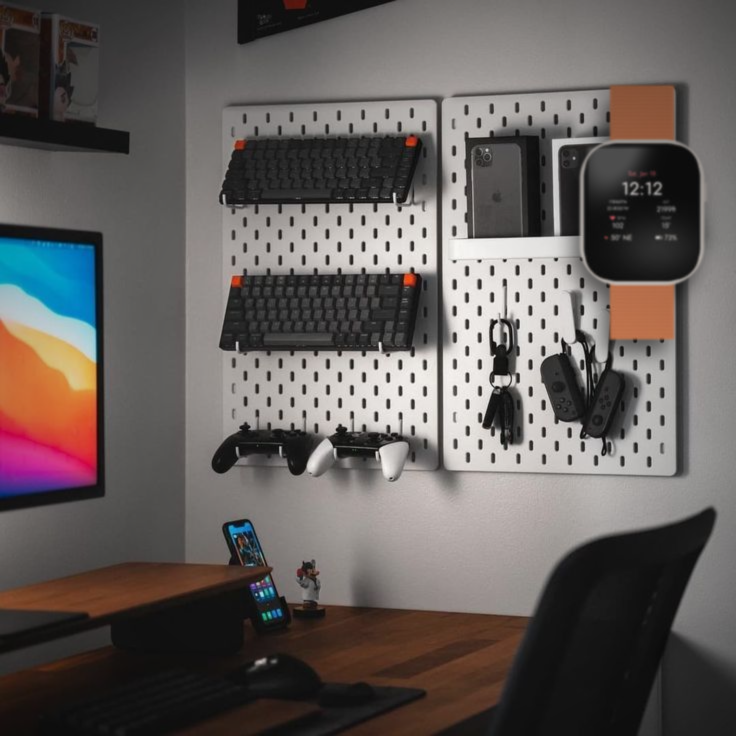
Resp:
h=12 m=12
